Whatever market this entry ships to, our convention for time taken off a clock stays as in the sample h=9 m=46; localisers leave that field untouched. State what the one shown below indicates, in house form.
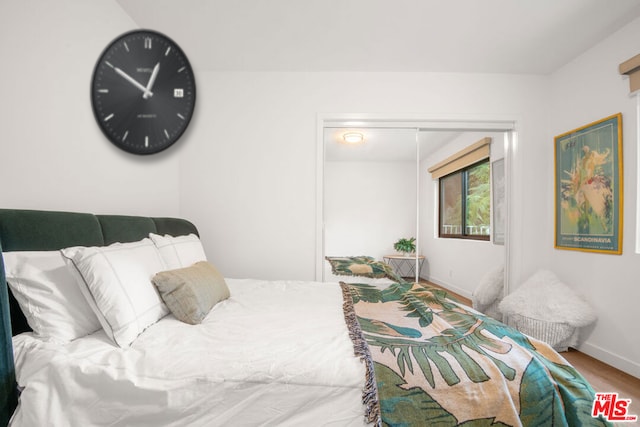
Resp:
h=12 m=50
